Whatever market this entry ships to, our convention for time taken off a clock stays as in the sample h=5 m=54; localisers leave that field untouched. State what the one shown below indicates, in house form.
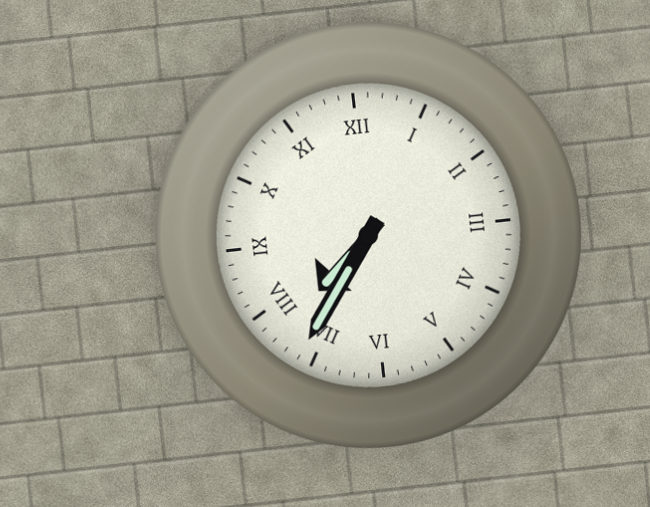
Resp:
h=7 m=36
